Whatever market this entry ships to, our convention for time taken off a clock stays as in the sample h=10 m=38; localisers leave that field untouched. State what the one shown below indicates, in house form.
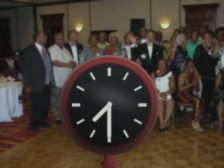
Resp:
h=7 m=30
